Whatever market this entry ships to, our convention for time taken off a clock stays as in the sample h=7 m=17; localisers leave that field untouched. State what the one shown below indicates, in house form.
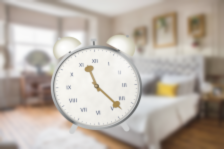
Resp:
h=11 m=23
